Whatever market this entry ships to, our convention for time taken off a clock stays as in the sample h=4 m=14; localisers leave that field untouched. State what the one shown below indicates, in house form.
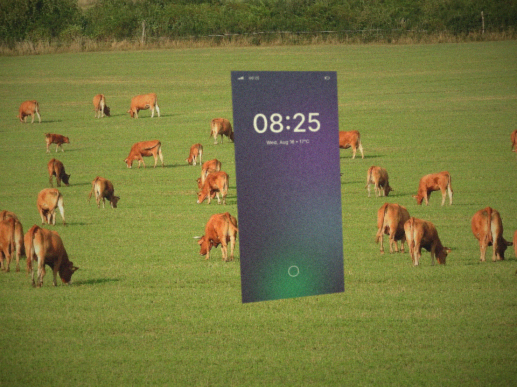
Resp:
h=8 m=25
